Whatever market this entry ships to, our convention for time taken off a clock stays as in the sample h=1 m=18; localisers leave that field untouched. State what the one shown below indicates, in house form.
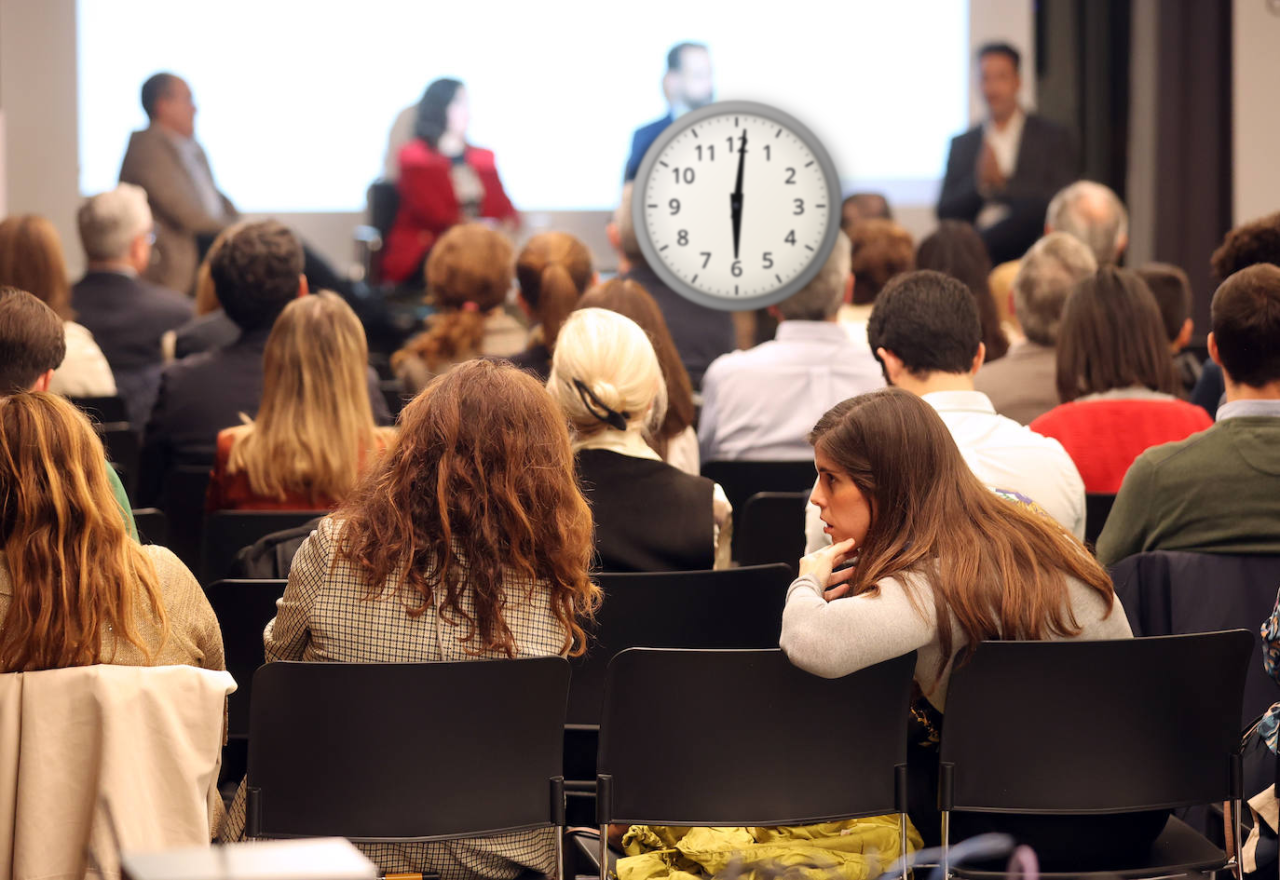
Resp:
h=6 m=1
